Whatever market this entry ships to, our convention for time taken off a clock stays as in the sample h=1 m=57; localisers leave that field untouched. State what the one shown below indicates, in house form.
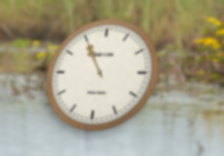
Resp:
h=10 m=55
